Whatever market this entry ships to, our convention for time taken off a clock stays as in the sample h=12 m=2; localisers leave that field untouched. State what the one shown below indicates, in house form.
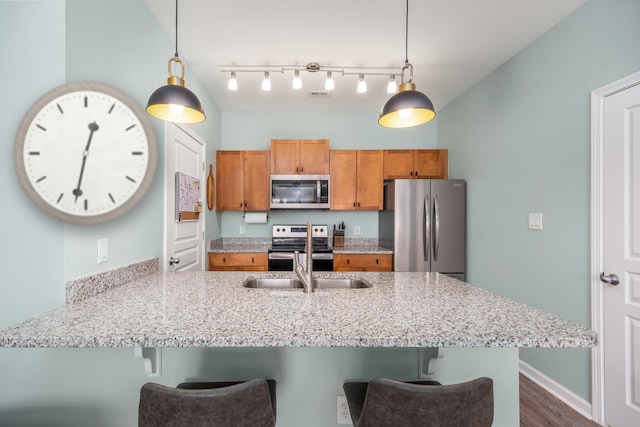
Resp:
h=12 m=32
